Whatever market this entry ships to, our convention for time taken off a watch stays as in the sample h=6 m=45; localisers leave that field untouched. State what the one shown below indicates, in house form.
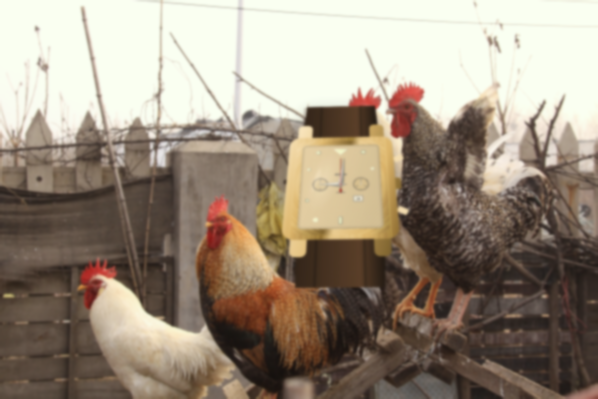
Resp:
h=9 m=1
